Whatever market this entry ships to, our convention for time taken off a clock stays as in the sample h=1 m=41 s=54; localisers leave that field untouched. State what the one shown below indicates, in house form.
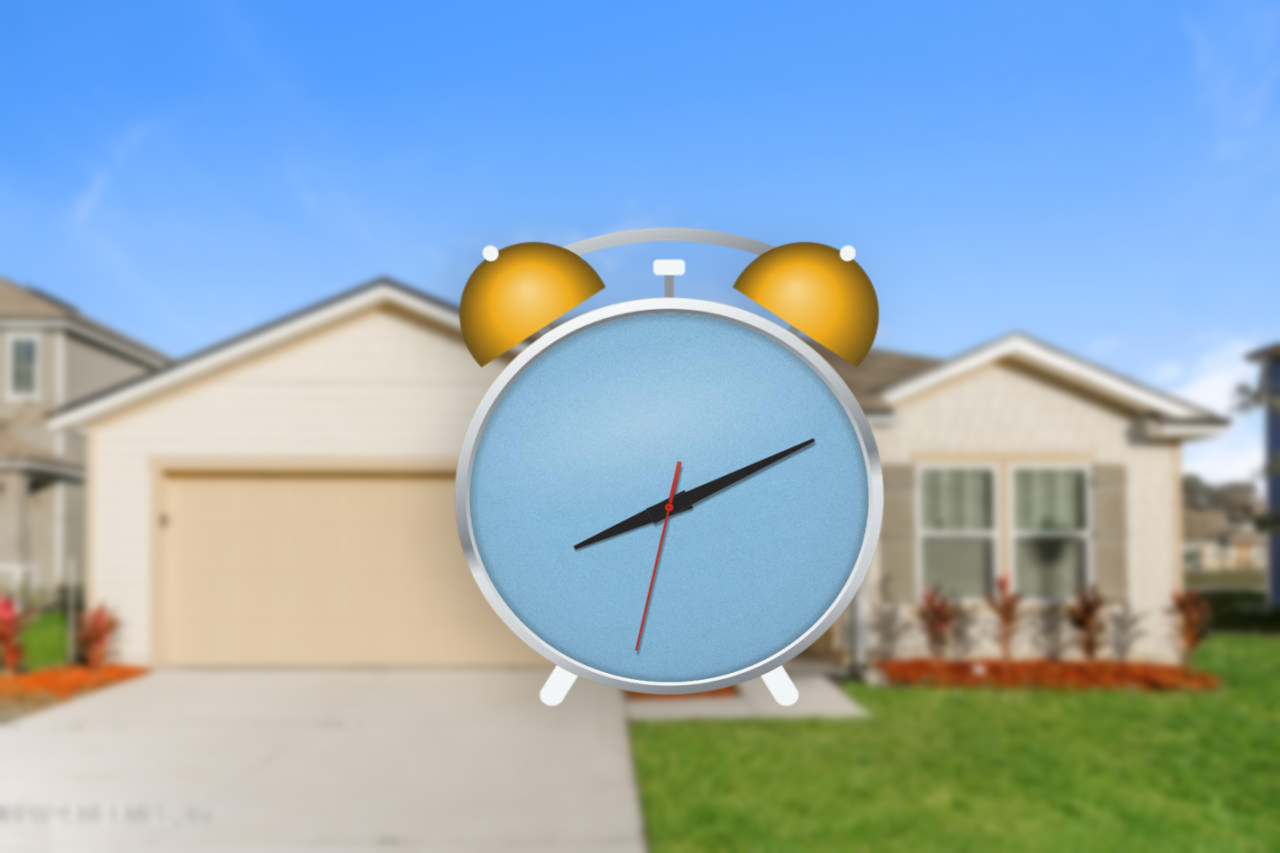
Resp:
h=8 m=10 s=32
